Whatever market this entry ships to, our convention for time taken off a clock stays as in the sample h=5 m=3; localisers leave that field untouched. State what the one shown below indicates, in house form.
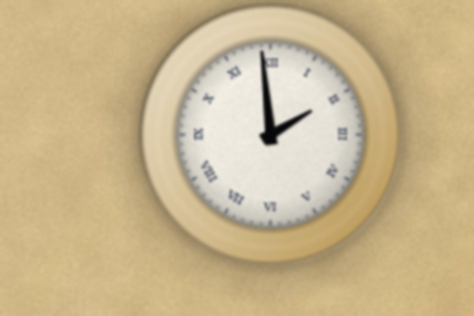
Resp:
h=1 m=59
